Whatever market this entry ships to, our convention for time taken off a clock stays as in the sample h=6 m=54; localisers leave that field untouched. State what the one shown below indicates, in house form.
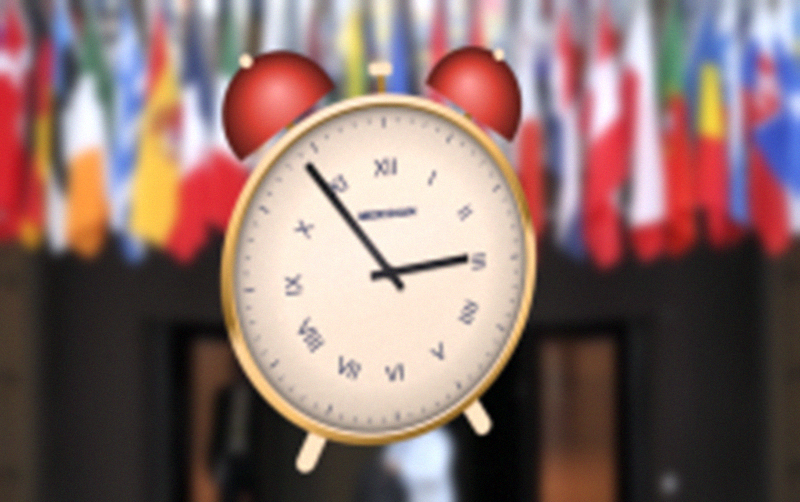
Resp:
h=2 m=54
